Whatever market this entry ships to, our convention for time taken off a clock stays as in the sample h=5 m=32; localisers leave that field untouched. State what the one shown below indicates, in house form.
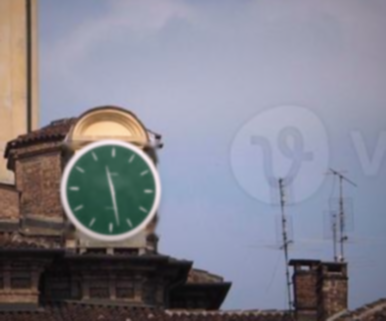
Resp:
h=11 m=28
